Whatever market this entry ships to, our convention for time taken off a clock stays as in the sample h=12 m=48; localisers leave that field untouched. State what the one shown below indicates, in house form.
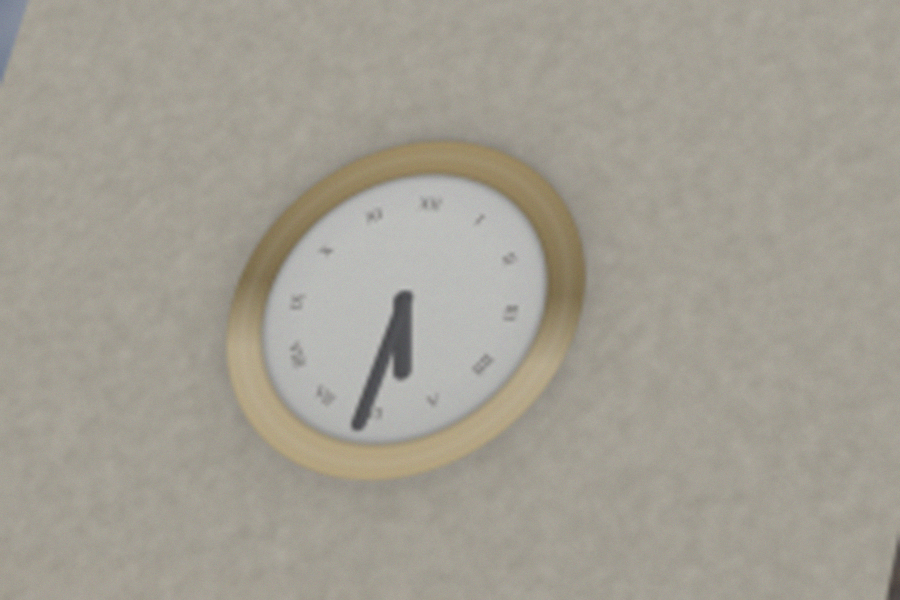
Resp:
h=5 m=31
